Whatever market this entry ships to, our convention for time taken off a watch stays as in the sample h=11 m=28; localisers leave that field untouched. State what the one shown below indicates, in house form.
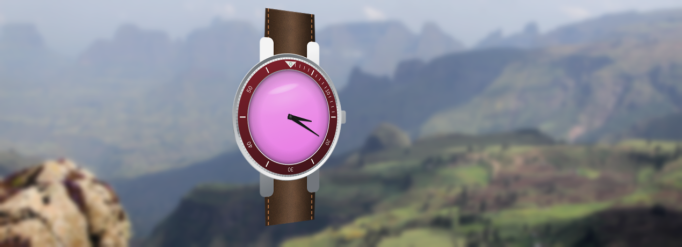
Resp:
h=3 m=20
